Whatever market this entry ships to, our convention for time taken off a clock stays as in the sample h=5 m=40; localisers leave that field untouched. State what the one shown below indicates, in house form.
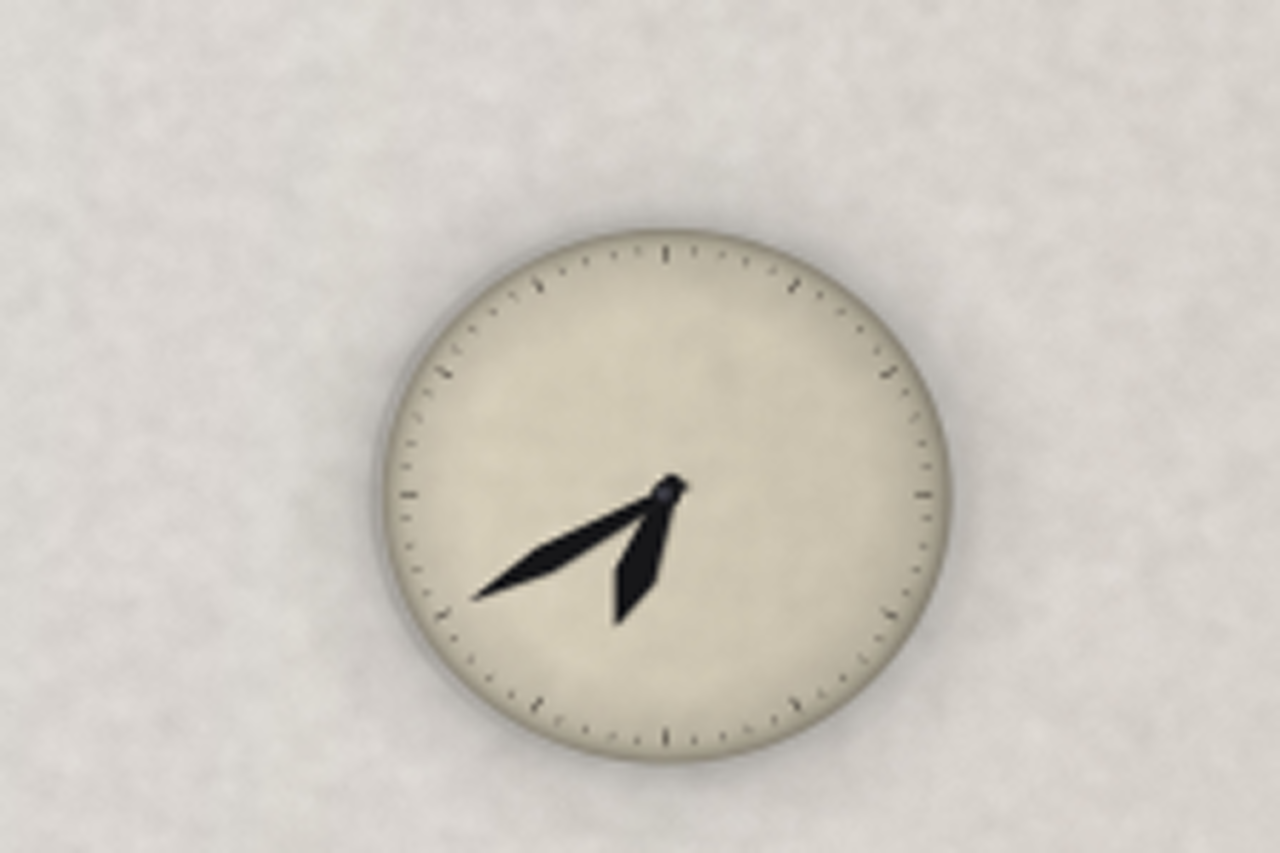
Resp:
h=6 m=40
